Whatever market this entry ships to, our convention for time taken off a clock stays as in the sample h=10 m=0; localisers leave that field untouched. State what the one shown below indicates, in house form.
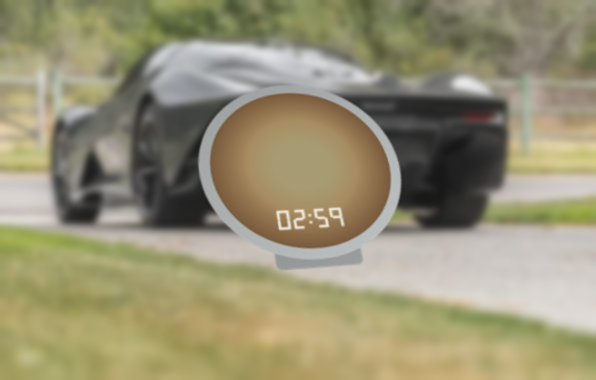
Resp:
h=2 m=59
